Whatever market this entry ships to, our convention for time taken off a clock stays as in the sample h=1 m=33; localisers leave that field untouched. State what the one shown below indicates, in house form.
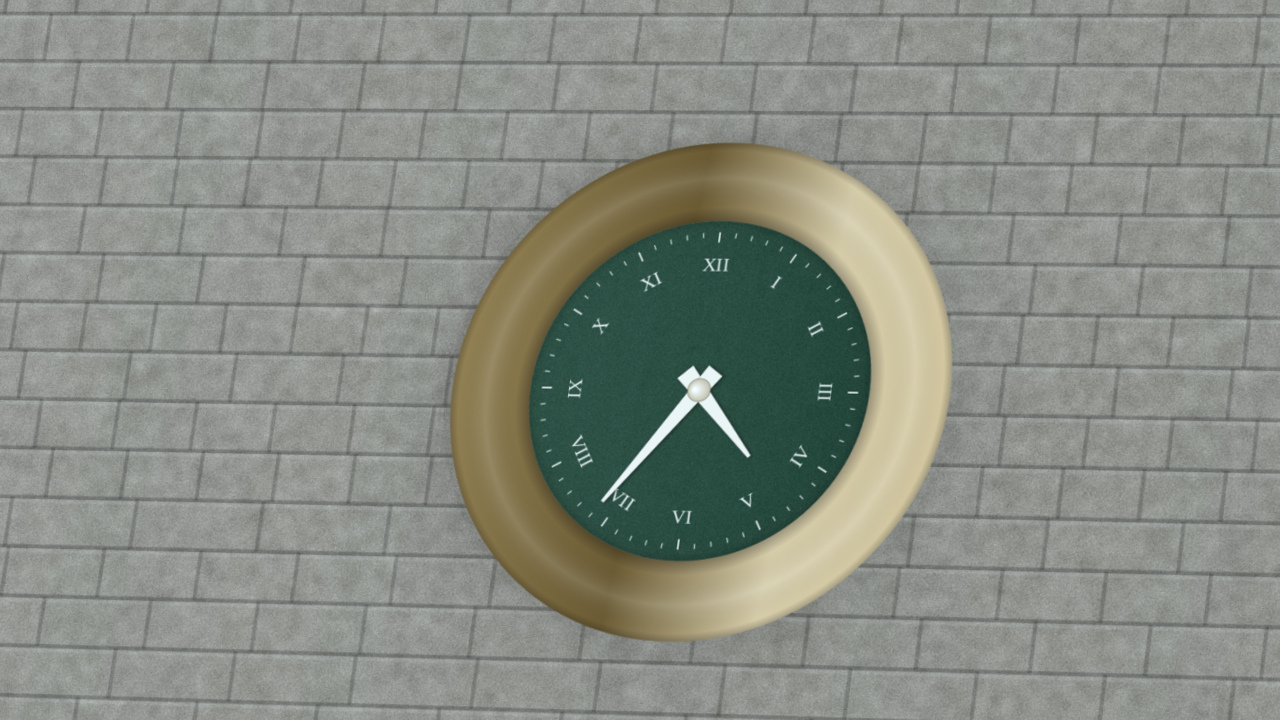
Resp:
h=4 m=36
